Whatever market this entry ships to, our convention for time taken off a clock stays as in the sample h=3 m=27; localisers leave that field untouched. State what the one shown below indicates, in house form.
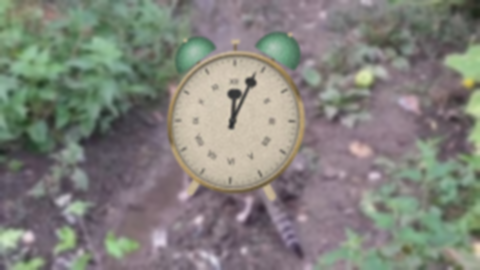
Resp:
h=12 m=4
